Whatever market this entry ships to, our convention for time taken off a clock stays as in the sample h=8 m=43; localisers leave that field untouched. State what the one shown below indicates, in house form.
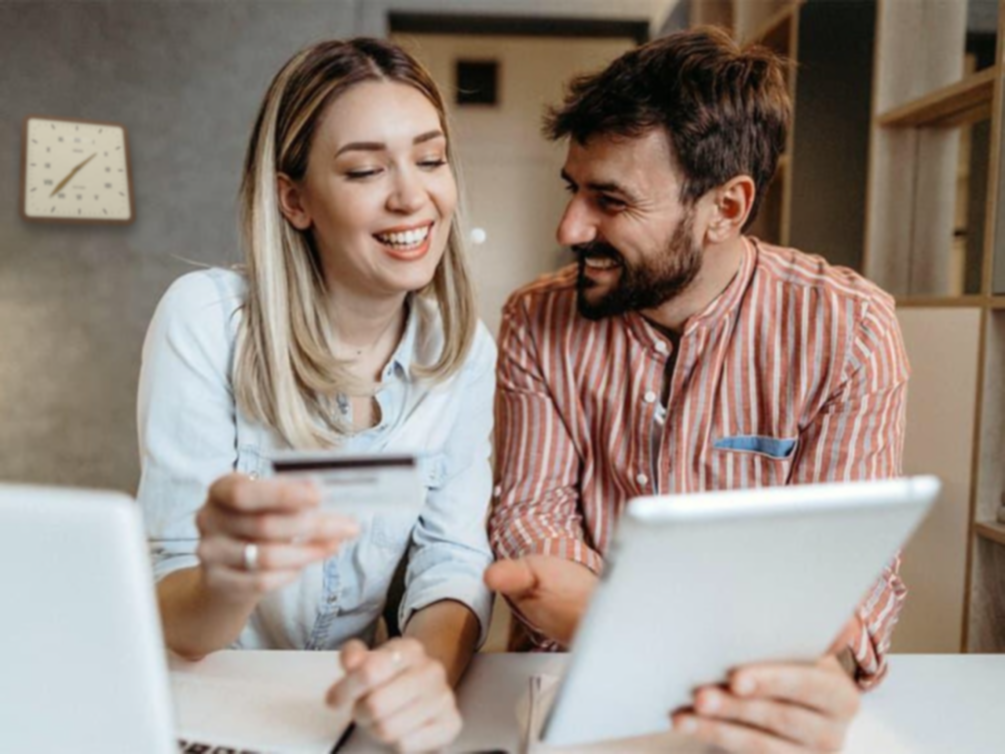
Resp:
h=1 m=37
